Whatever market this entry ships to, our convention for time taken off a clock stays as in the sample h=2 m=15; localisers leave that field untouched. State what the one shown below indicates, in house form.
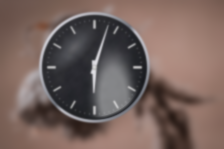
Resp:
h=6 m=3
